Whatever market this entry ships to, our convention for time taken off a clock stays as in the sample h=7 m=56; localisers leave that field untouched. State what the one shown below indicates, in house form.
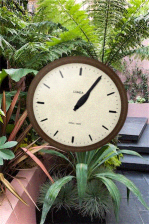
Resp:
h=1 m=5
